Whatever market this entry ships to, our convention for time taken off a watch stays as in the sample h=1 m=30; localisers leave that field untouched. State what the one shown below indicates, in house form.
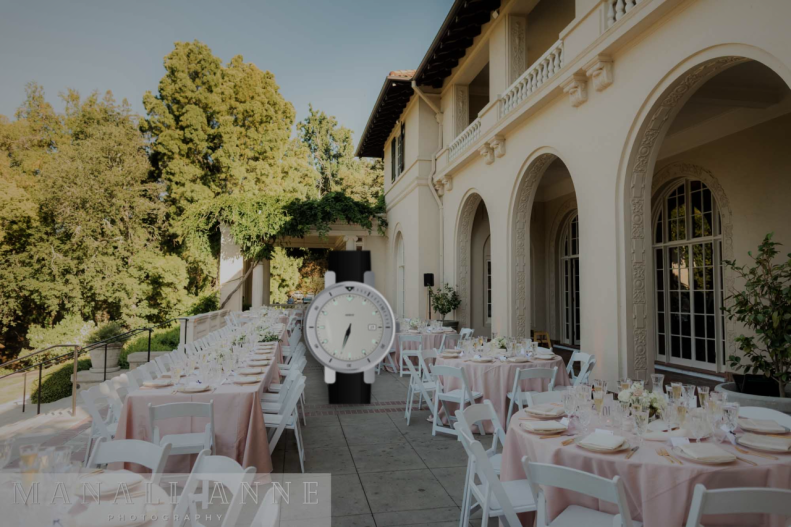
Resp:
h=6 m=33
